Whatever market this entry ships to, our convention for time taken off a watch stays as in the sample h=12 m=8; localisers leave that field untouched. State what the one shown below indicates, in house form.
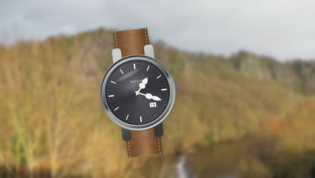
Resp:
h=1 m=19
